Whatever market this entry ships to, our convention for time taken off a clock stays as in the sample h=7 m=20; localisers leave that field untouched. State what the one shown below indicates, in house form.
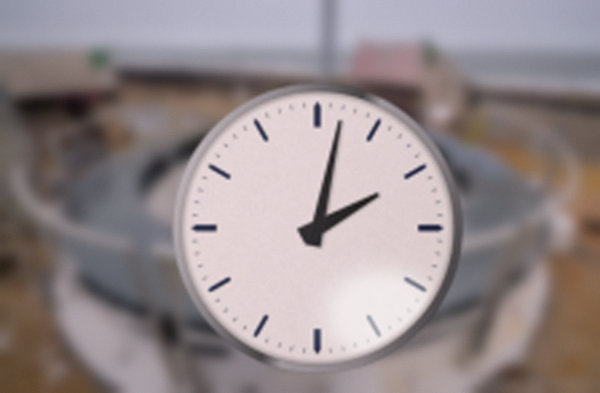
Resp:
h=2 m=2
